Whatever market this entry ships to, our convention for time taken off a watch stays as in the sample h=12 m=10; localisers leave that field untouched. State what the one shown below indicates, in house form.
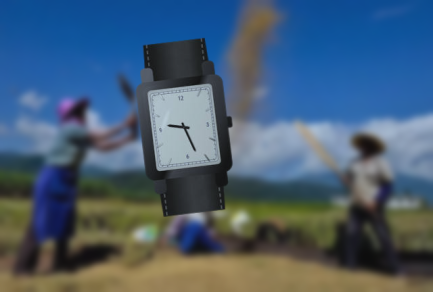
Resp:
h=9 m=27
